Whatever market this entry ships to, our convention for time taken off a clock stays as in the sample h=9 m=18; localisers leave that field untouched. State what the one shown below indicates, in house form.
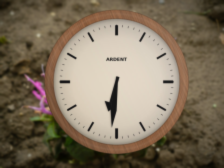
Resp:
h=6 m=31
